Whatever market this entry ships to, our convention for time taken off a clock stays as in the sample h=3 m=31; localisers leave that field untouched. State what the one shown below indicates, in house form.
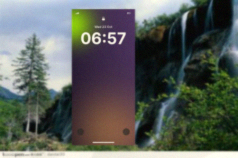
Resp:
h=6 m=57
